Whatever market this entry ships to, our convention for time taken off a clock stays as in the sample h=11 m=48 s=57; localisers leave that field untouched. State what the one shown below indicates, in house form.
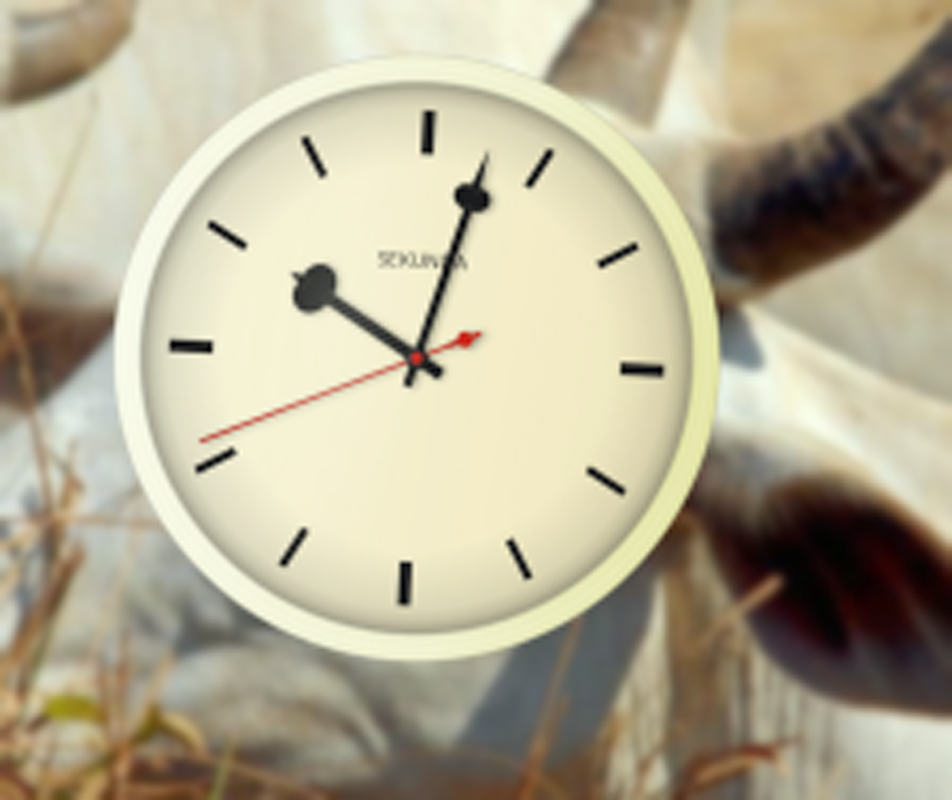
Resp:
h=10 m=2 s=41
